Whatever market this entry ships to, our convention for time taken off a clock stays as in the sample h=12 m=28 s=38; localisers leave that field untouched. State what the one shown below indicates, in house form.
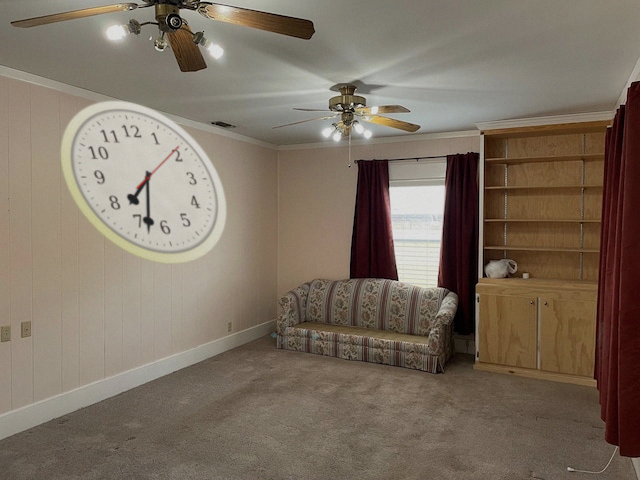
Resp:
h=7 m=33 s=9
